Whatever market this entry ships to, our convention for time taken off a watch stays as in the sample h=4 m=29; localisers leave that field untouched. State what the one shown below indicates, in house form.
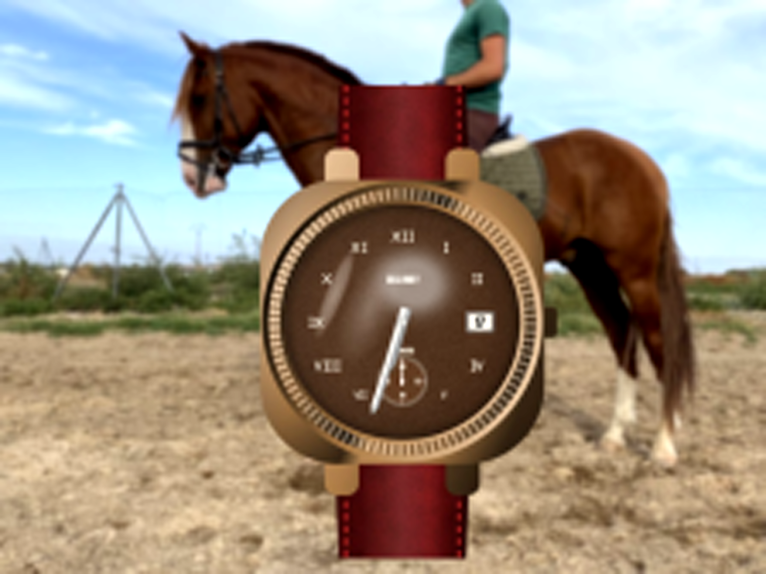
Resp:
h=6 m=33
